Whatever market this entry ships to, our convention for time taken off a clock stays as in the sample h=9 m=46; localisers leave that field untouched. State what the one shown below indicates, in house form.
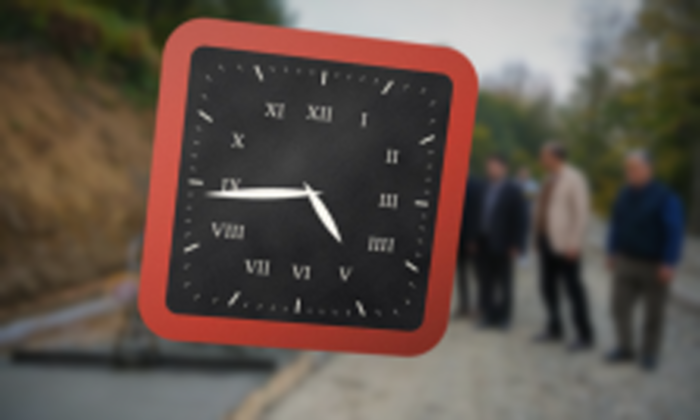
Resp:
h=4 m=44
